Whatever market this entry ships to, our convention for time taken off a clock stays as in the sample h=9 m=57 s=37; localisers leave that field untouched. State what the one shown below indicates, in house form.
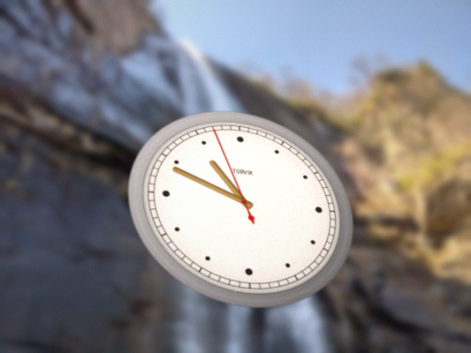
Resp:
h=10 m=48 s=57
